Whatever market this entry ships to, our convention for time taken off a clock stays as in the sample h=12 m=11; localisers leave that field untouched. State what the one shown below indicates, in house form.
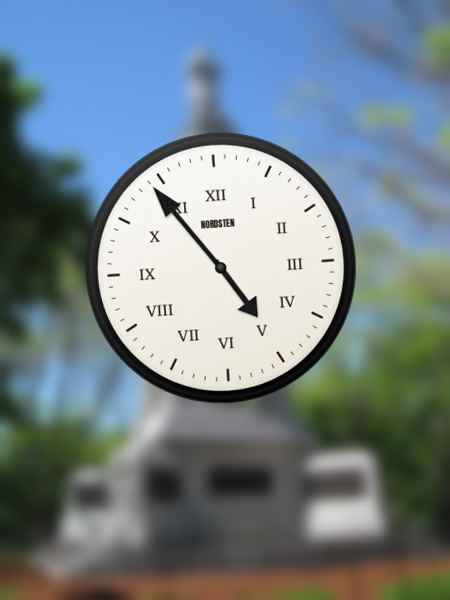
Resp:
h=4 m=54
